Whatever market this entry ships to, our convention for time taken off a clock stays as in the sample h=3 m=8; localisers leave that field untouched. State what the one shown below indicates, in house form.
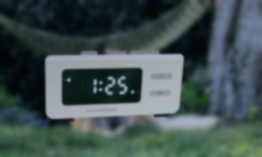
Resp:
h=1 m=25
